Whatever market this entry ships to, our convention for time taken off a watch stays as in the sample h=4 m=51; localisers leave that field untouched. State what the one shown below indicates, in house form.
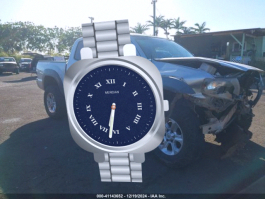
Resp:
h=6 m=32
